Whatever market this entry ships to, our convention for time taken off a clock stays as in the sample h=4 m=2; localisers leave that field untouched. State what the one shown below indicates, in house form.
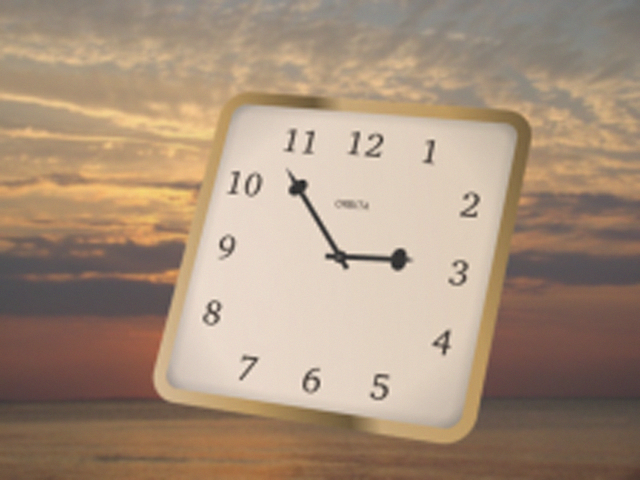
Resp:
h=2 m=53
